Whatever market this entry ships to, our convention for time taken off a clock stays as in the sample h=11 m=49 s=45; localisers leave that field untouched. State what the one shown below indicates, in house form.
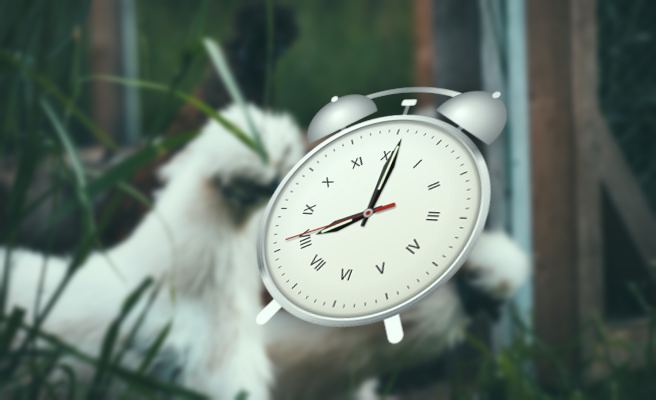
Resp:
h=8 m=0 s=41
